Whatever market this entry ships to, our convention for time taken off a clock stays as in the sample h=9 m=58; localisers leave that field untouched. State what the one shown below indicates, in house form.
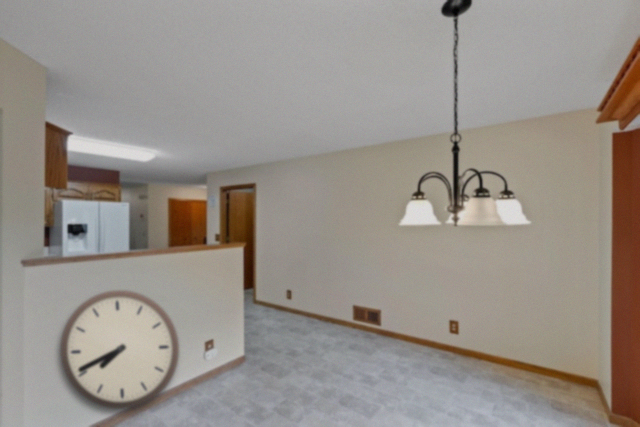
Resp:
h=7 m=41
